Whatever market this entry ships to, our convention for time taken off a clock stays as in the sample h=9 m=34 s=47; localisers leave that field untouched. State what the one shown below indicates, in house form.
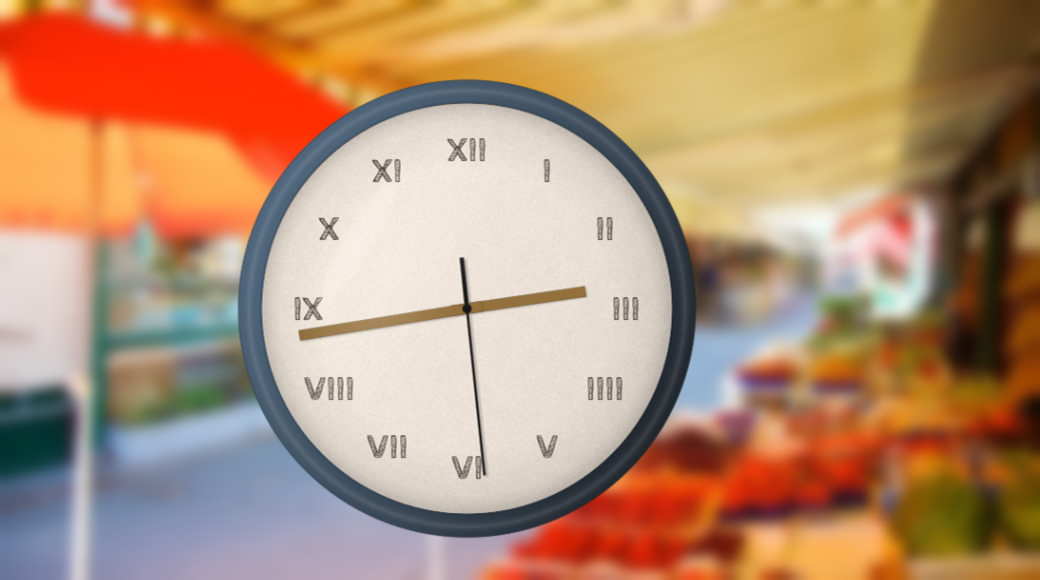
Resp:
h=2 m=43 s=29
